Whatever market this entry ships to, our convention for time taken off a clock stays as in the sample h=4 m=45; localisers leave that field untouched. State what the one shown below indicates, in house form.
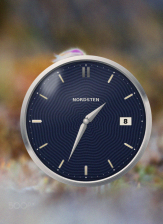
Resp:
h=1 m=34
